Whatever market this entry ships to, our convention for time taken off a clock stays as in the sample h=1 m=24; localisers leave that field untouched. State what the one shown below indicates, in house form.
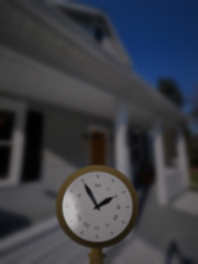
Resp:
h=1 m=55
